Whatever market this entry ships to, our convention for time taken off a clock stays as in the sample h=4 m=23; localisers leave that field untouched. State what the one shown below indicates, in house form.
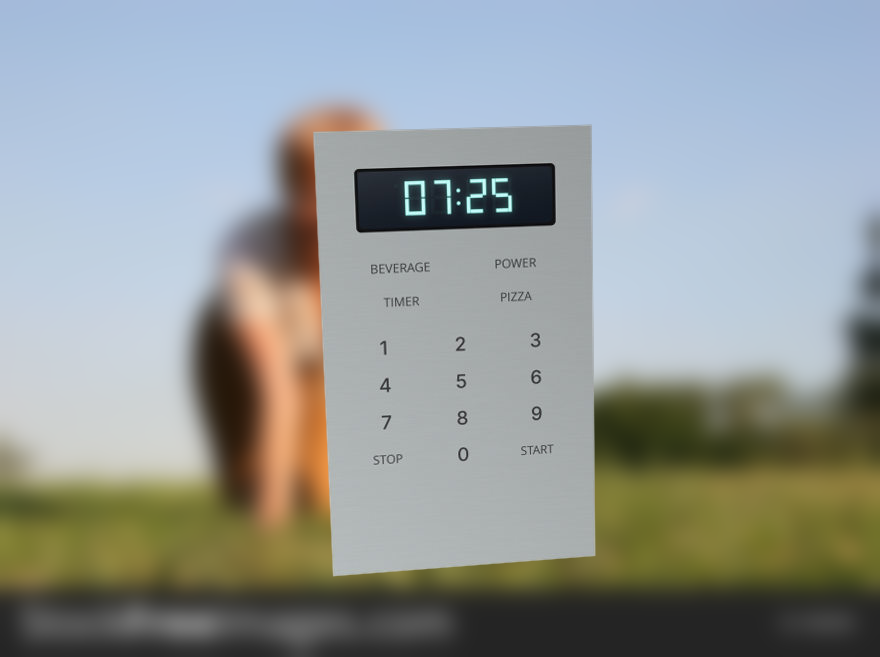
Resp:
h=7 m=25
